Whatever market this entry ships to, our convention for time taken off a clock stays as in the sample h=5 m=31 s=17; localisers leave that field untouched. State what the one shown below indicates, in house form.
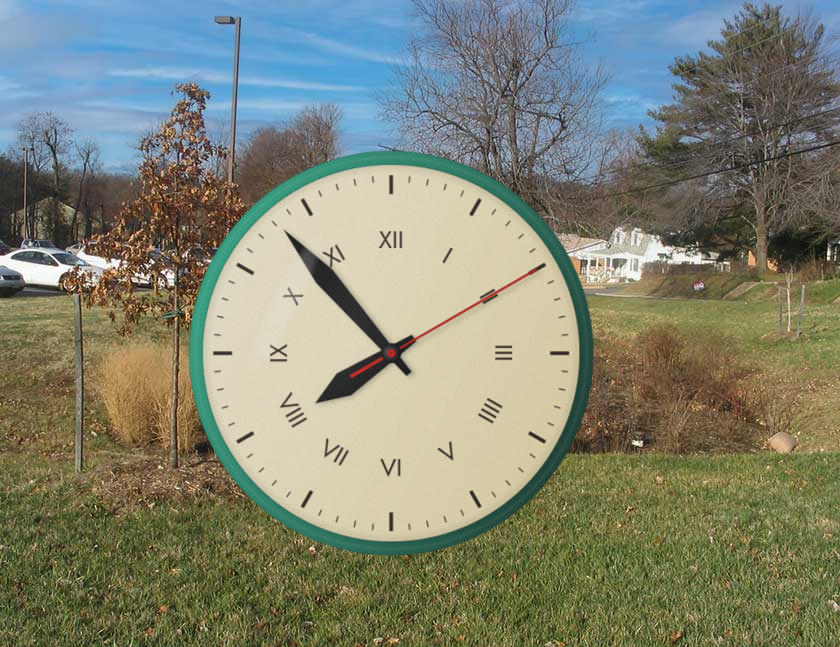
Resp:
h=7 m=53 s=10
